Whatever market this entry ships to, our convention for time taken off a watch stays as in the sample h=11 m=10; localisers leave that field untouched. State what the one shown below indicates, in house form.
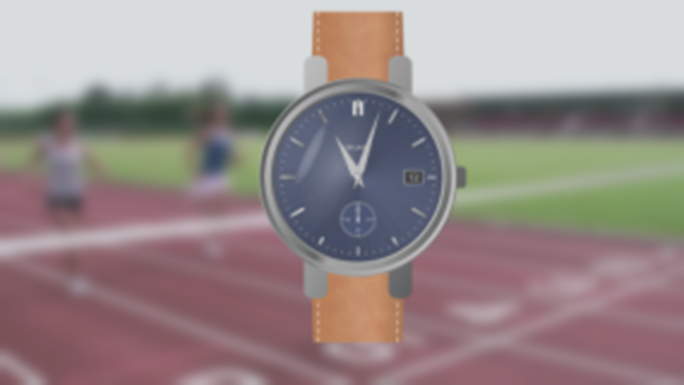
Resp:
h=11 m=3
